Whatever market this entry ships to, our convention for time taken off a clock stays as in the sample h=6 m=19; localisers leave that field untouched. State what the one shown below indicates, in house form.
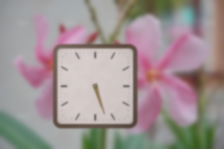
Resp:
h=5 m=27
